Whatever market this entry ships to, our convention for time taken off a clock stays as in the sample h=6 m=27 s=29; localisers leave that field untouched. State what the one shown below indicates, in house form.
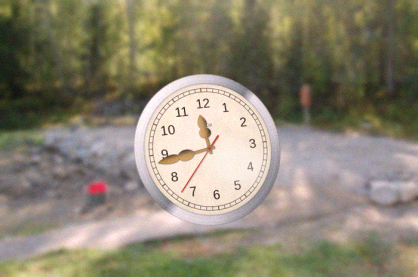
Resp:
h=11 m=43 s=37
